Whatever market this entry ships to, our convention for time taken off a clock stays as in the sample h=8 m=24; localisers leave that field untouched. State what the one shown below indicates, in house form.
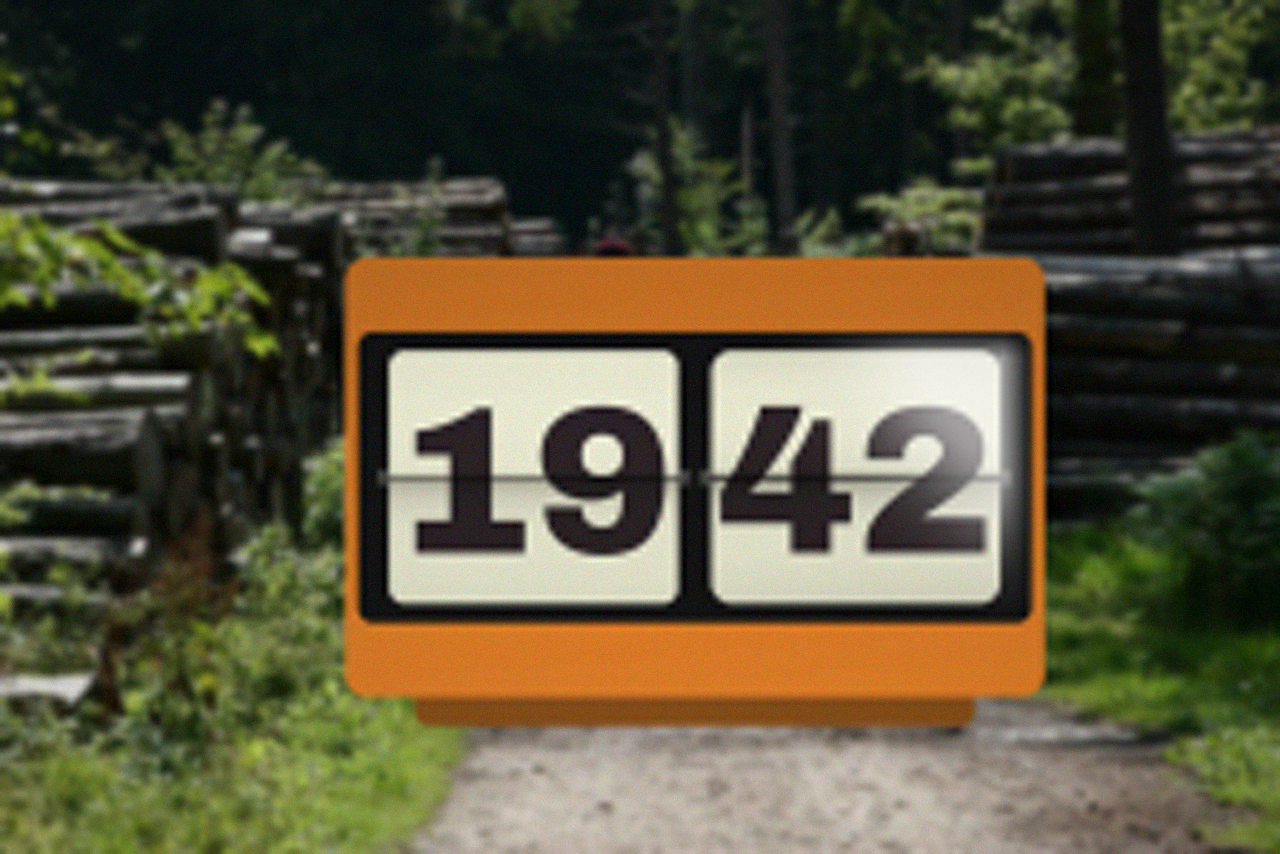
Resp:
h=19 m=42
